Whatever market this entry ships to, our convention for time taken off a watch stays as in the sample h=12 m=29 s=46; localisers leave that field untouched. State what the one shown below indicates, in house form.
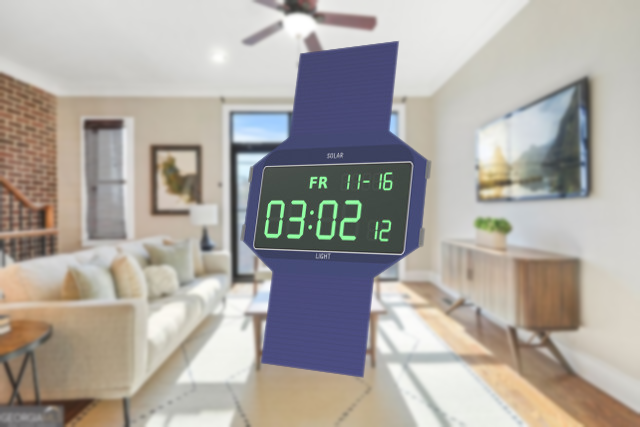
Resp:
h=3 m=2 s=12
